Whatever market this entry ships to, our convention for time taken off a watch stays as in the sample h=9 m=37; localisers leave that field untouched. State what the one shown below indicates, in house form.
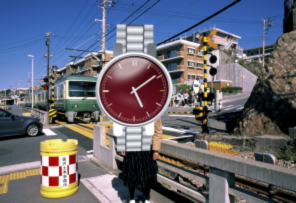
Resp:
h=5 m=9
